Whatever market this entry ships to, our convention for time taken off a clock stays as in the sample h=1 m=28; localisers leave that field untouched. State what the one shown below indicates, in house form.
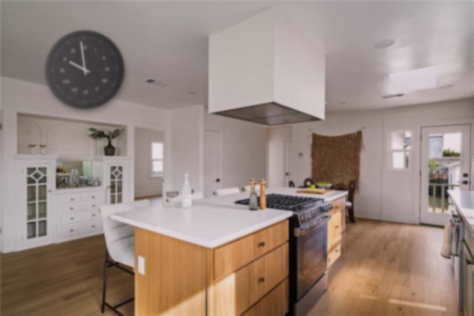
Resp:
h=9 m=59
